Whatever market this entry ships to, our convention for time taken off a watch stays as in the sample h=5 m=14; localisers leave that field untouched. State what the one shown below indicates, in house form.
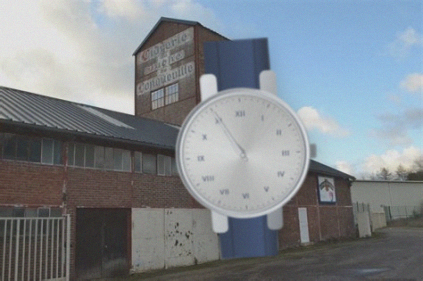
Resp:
h=10 m=55
